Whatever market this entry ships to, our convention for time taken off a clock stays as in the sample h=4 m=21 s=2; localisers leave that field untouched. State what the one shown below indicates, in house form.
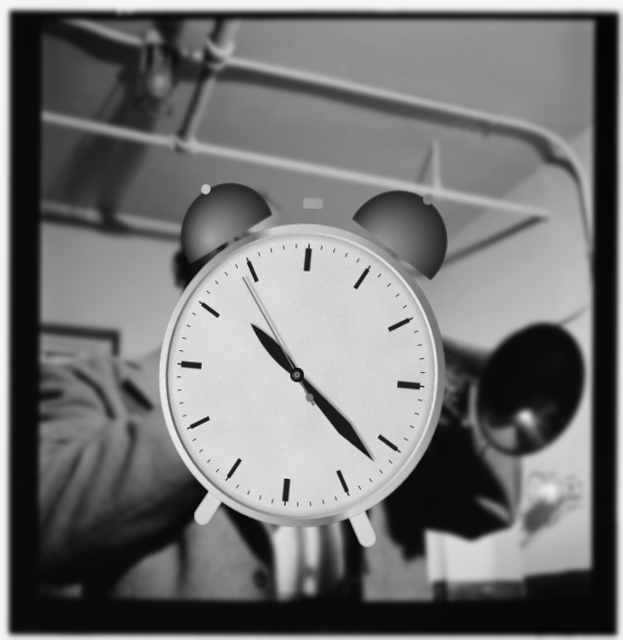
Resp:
h=10 m=21 s=54
